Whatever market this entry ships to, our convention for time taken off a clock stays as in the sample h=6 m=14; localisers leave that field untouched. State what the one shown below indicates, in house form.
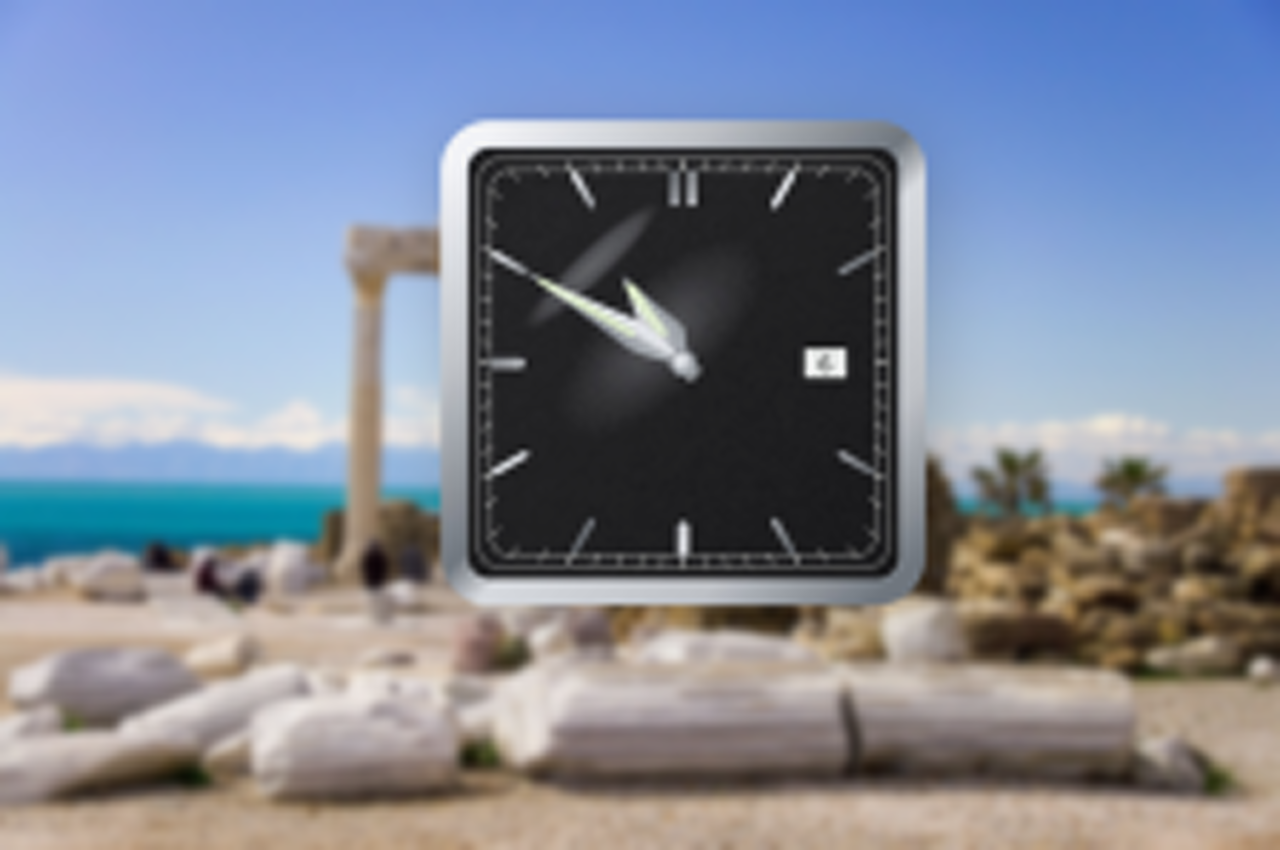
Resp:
h=10 m=50
